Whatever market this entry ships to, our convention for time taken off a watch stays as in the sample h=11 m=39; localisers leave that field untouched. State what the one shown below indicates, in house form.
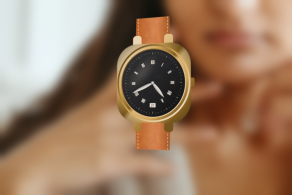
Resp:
h=4 m=41
